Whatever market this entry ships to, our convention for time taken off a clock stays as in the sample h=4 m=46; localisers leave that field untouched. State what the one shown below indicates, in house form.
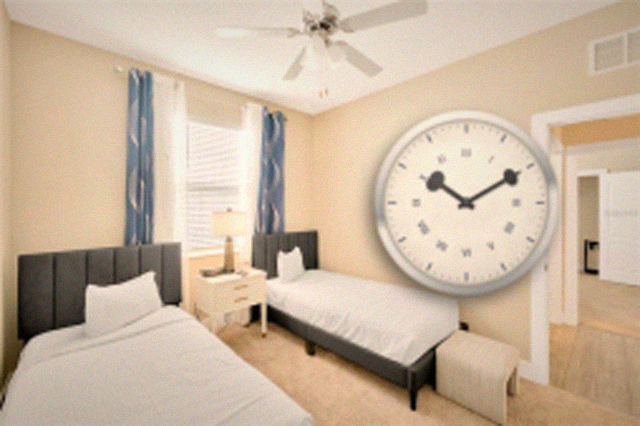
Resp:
h=10 m=10
